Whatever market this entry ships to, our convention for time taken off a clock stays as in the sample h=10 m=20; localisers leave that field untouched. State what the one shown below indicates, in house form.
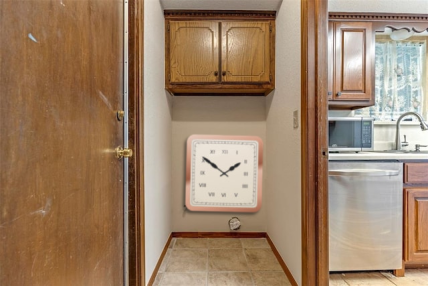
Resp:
h=1 m=51
